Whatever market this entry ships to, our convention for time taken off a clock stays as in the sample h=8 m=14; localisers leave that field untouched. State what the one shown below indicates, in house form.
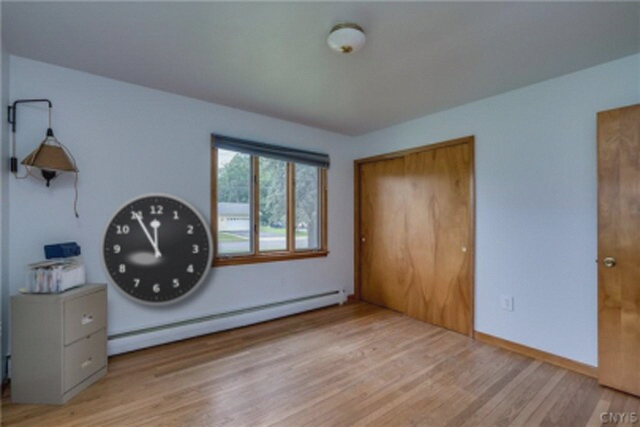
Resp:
h=11 m=55
